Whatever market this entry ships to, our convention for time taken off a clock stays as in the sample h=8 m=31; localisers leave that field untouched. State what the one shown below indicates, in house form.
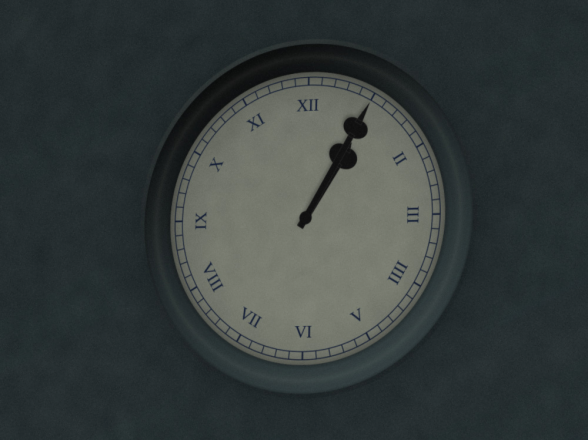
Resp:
h=1 m=5
